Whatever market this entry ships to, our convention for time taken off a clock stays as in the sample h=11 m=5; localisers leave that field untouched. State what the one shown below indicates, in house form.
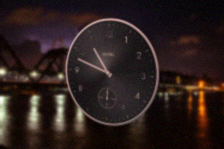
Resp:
h=10 m=48
